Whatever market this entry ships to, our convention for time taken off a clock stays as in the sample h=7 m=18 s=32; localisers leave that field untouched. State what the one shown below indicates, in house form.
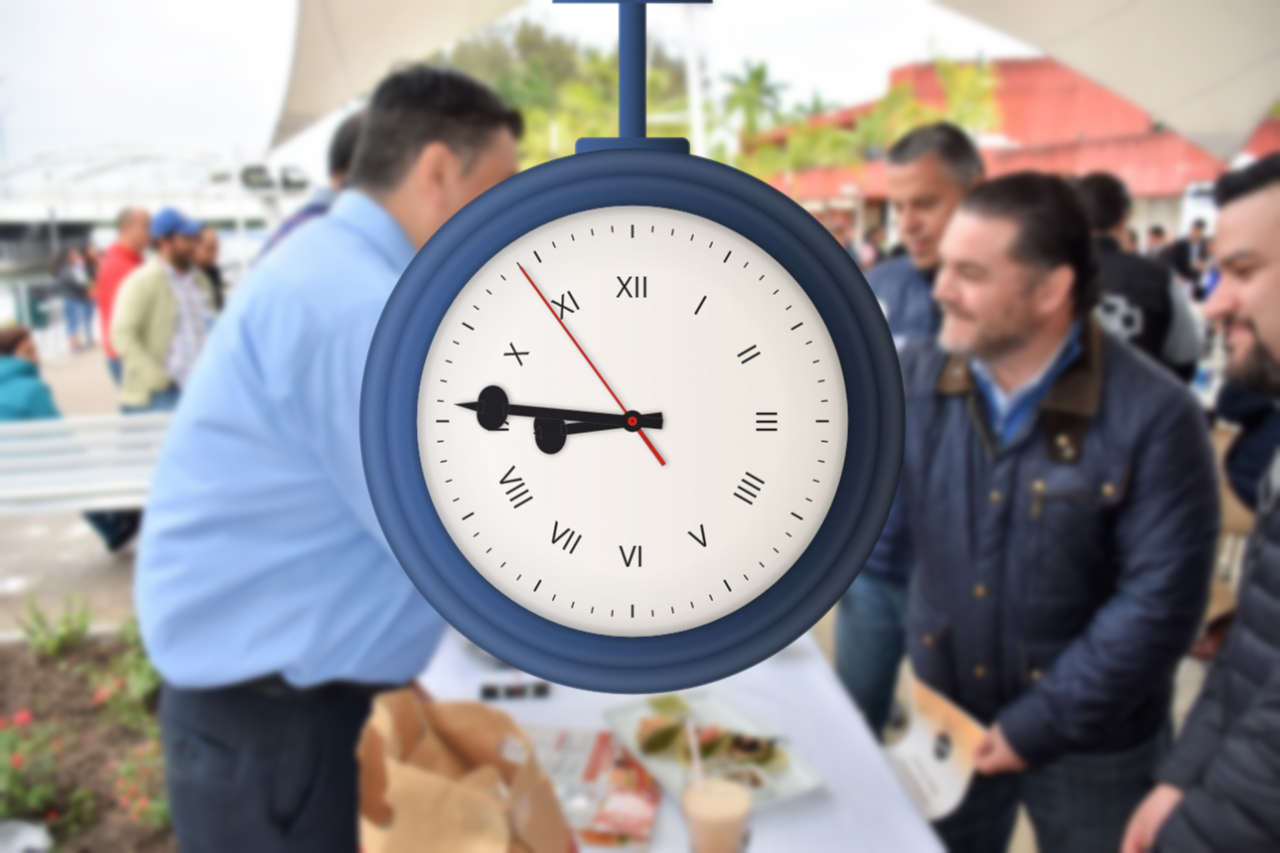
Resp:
h=8 m=45 s=54
